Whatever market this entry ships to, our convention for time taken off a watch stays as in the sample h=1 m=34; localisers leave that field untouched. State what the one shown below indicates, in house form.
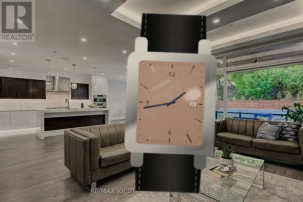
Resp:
h=1 m=43
